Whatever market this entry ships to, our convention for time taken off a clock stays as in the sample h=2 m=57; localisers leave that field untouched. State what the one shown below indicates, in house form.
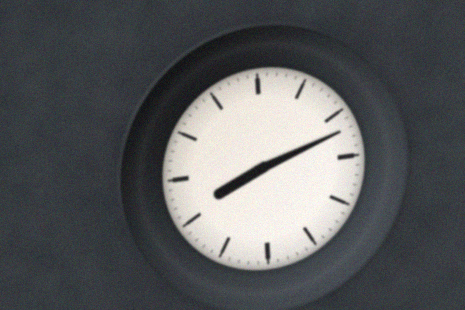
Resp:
h=8 m=12
